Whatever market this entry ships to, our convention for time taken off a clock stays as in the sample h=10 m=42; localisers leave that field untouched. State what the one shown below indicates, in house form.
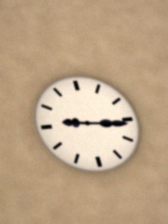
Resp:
h=9 m=16
